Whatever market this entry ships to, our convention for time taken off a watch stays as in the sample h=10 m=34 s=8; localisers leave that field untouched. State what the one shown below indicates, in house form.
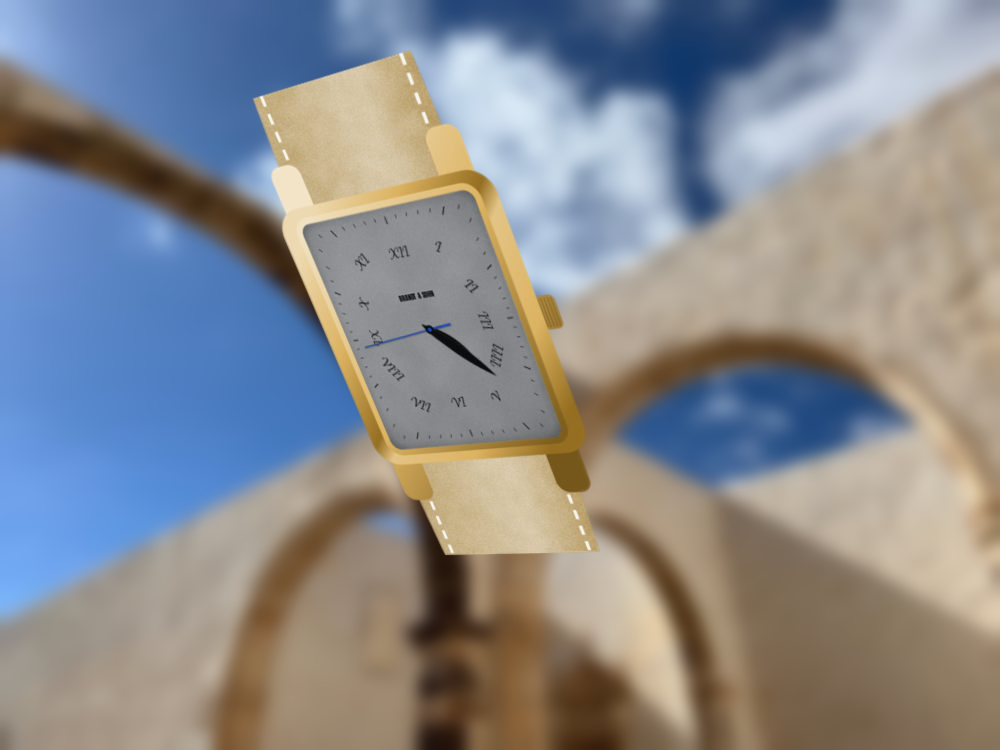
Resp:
h=4 m=22 s=44
